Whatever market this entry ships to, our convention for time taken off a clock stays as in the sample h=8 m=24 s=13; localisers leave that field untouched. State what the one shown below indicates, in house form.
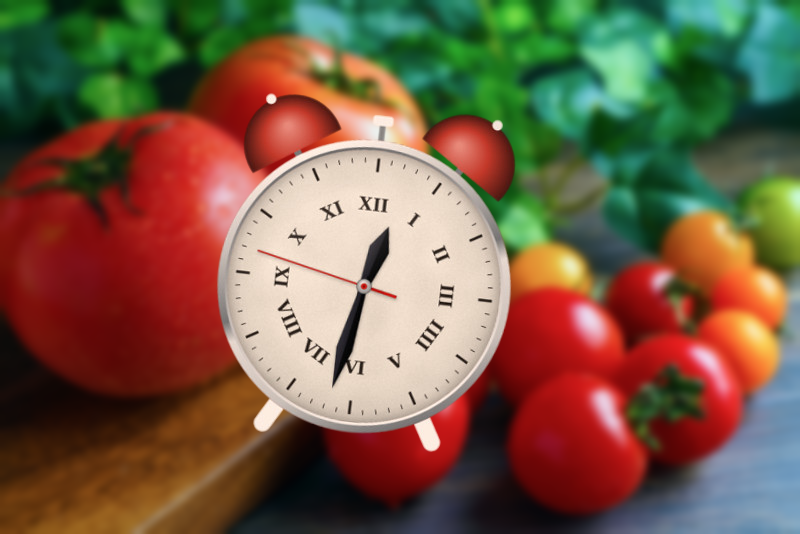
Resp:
h=12 m=31 s=47
